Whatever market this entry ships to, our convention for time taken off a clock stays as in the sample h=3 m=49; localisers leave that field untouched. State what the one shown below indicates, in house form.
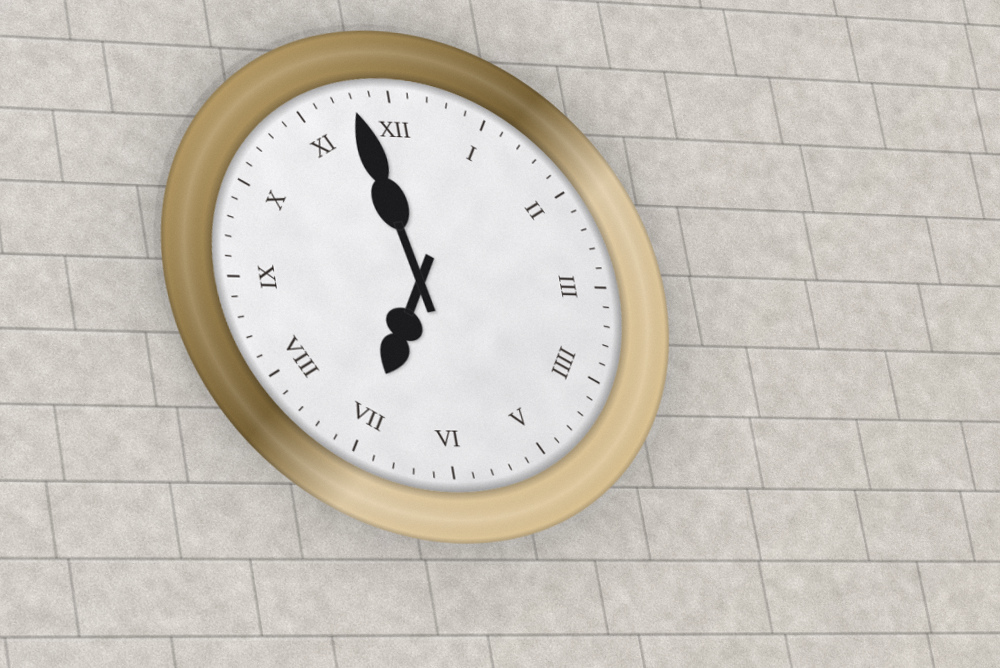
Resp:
h=6 m=58
